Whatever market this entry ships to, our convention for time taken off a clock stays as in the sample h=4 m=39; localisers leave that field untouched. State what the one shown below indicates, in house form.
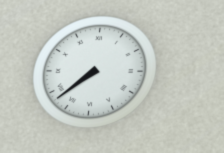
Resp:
h=7 m=38
